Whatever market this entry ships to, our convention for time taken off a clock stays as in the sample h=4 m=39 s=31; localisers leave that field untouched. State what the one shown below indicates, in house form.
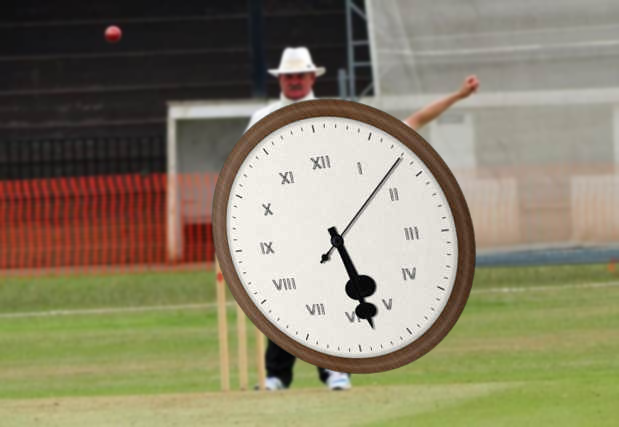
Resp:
h=5 m=28 s=8
